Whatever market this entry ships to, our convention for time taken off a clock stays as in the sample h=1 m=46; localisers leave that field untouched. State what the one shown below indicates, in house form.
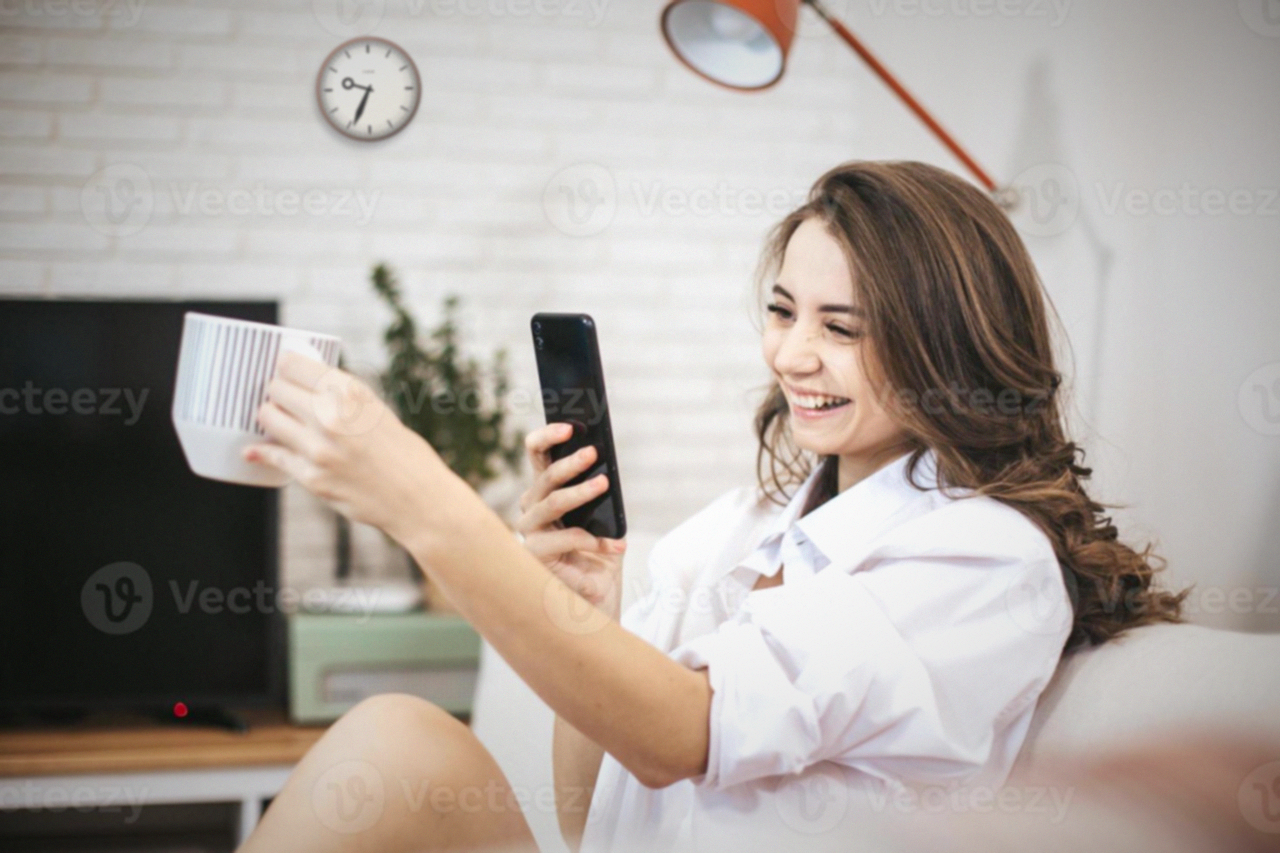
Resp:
h=9 m=34
